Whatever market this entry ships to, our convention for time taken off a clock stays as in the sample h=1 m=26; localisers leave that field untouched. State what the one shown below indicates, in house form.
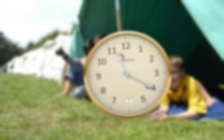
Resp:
h=11 m=20
